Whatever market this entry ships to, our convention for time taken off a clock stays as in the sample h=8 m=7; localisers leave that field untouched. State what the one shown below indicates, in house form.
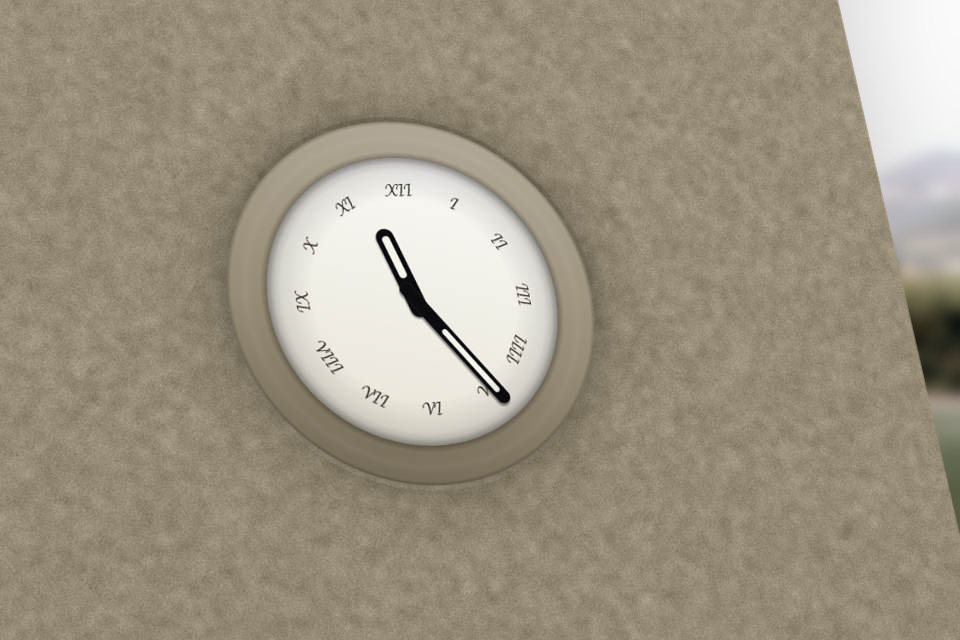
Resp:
h=11 m=24
